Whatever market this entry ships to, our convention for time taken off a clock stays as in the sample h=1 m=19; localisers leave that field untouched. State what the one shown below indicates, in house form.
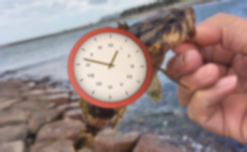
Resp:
h=12 m=47
